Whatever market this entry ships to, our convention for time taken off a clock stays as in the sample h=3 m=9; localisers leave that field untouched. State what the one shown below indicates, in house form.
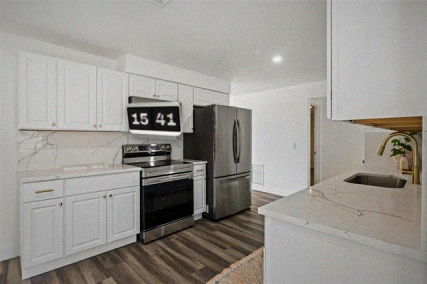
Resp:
h=15 m=41
